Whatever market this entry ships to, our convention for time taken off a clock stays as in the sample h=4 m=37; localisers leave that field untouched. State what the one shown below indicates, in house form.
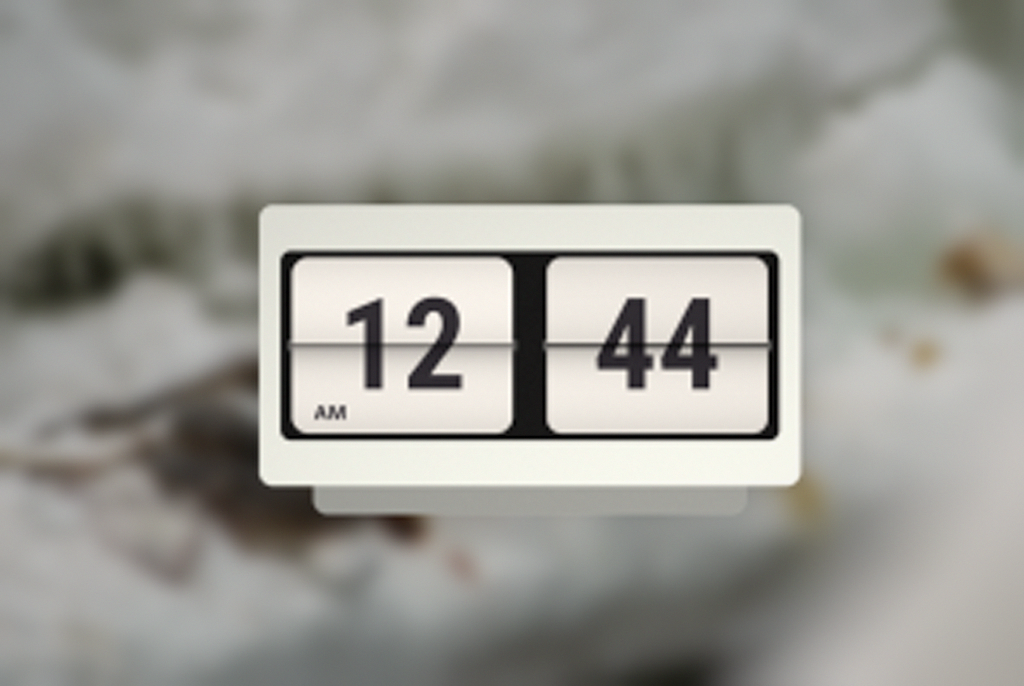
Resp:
h=12 m=44
